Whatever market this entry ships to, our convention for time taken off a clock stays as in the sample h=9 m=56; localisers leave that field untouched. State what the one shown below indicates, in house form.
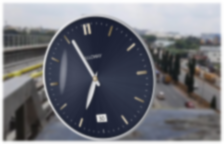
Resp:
h=6 m=56
